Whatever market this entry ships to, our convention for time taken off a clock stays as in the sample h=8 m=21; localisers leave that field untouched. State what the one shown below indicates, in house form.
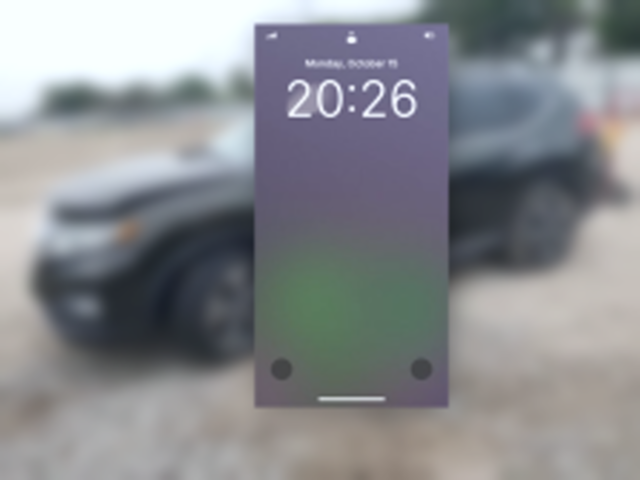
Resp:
h=20 m=26
